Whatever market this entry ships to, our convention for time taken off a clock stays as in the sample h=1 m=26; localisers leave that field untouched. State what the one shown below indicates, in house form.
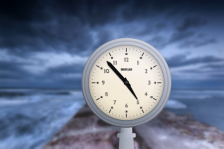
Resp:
h=4 m=53
